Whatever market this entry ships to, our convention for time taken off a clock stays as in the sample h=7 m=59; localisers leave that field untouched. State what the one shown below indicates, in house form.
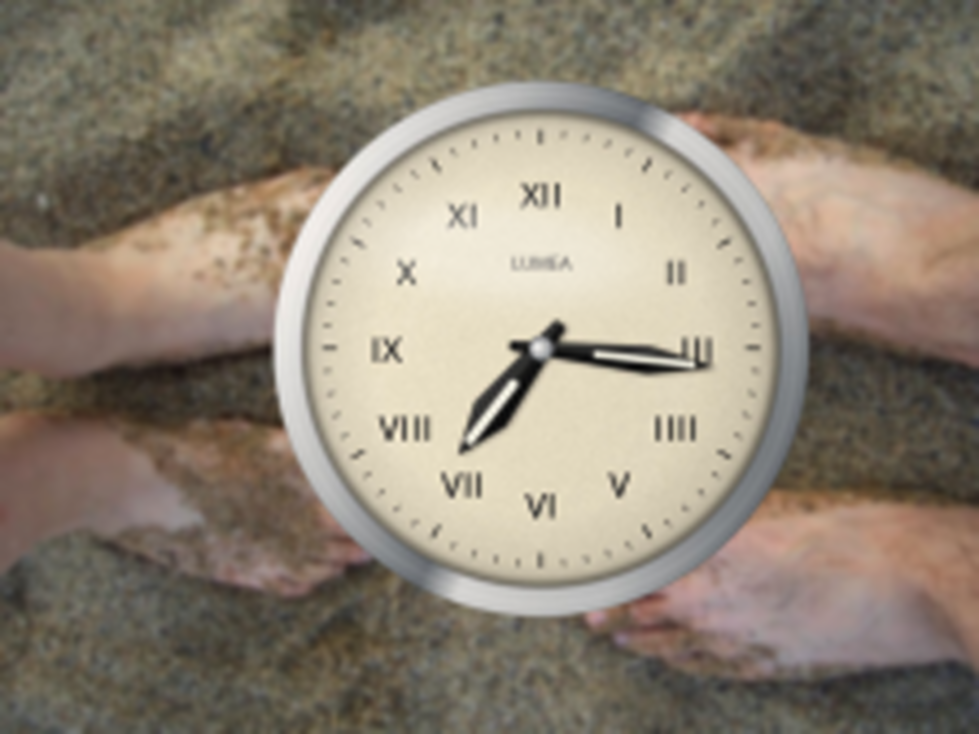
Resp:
h=7 m=16
